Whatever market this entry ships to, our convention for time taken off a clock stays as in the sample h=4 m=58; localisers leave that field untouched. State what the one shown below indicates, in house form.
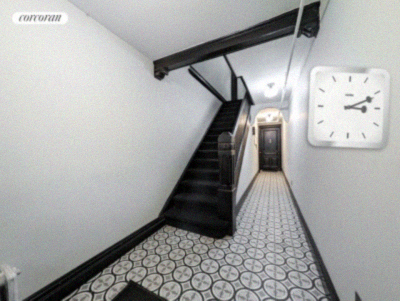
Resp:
h=3 m=11
